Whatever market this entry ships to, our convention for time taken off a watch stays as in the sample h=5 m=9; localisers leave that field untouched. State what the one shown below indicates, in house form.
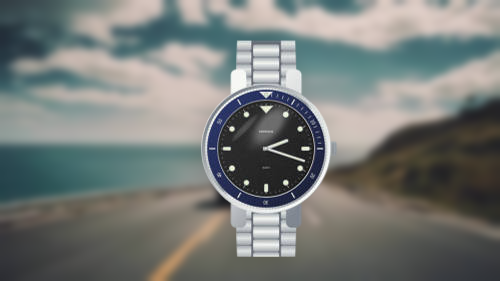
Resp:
h=2 m=18
